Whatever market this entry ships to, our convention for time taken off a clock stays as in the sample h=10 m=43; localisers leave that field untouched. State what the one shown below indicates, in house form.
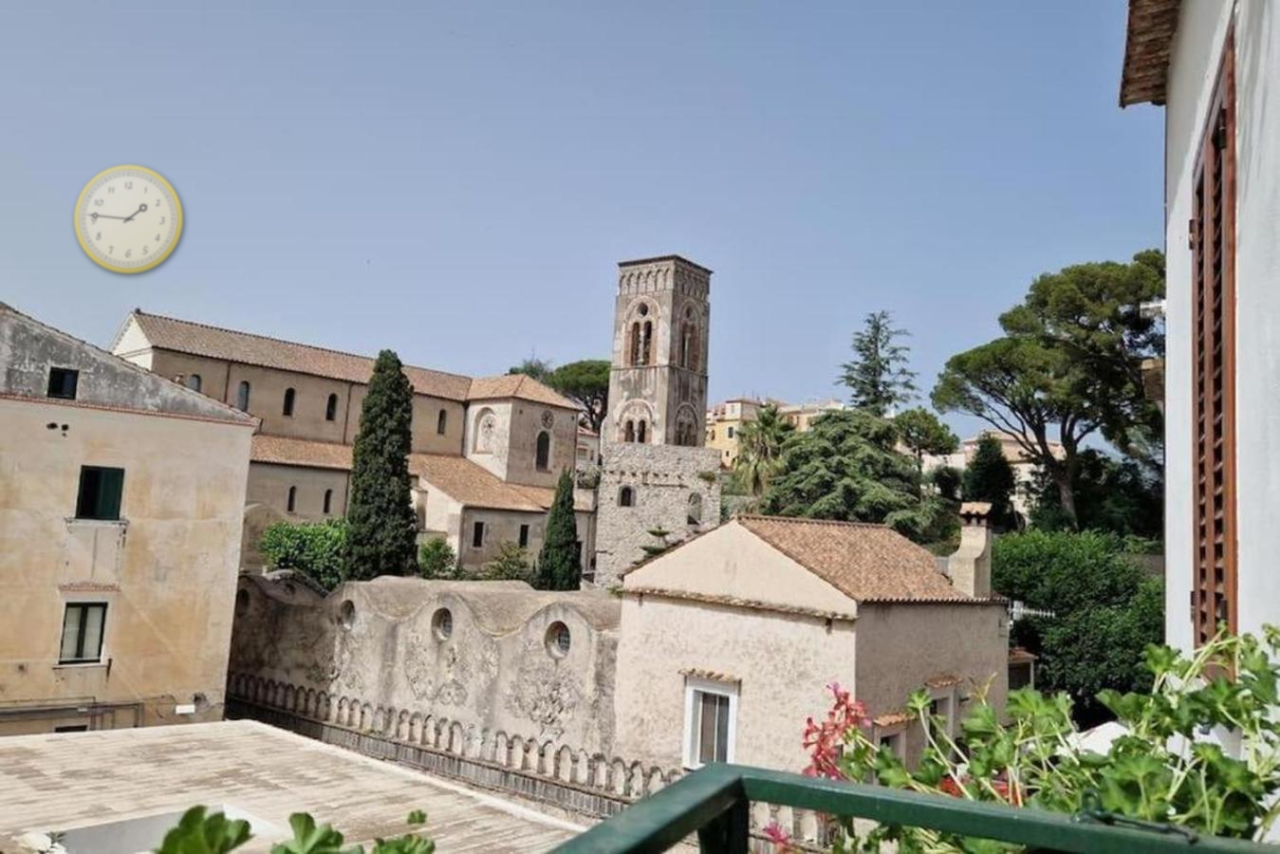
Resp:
h=1 m=46
